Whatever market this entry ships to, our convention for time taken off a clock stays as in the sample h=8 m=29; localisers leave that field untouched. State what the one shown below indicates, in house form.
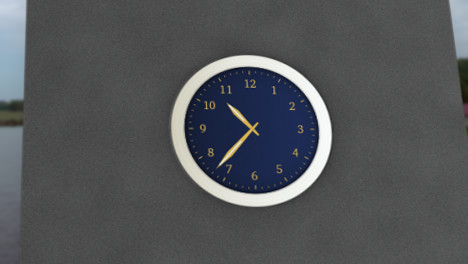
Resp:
h=10 m=37
